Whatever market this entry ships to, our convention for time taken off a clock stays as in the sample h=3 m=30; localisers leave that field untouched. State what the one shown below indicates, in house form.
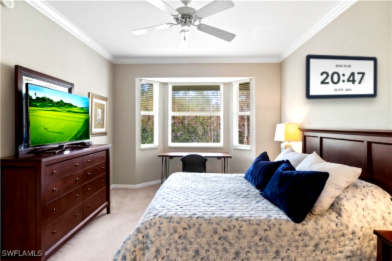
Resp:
h=20 m=47
